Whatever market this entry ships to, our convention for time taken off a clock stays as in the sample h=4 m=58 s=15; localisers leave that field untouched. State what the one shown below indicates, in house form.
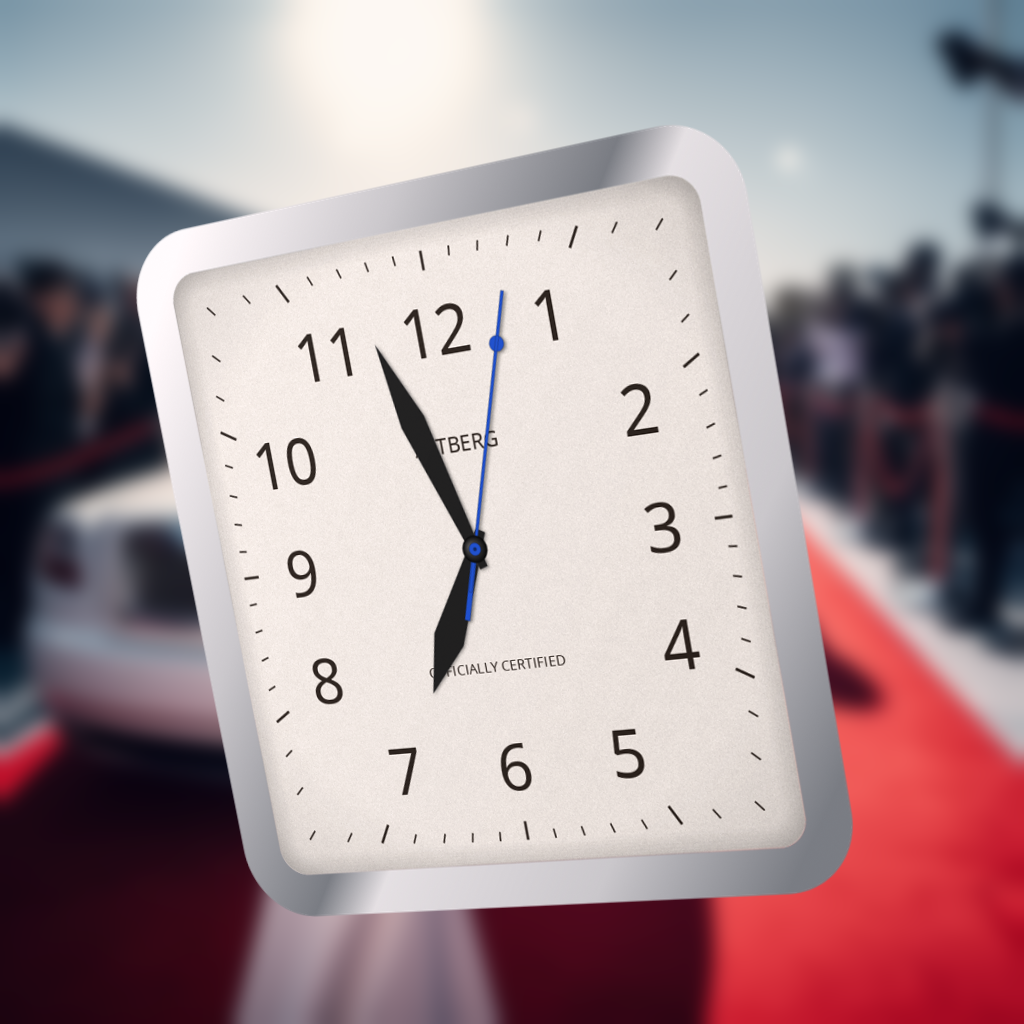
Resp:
h=6 m=57 s=3
